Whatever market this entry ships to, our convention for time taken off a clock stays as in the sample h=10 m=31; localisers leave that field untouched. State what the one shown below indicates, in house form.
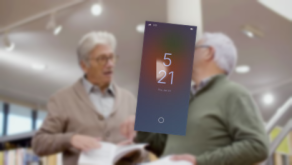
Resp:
h=5 m=21
